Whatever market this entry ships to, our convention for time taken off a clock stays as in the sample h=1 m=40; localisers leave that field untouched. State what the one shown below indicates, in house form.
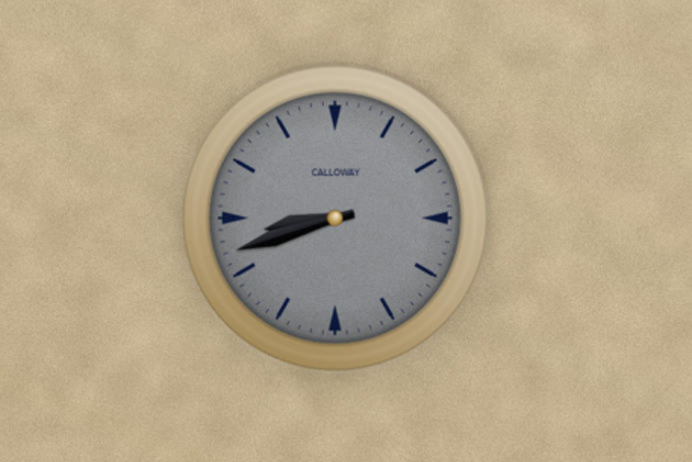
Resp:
h=8 m=42
